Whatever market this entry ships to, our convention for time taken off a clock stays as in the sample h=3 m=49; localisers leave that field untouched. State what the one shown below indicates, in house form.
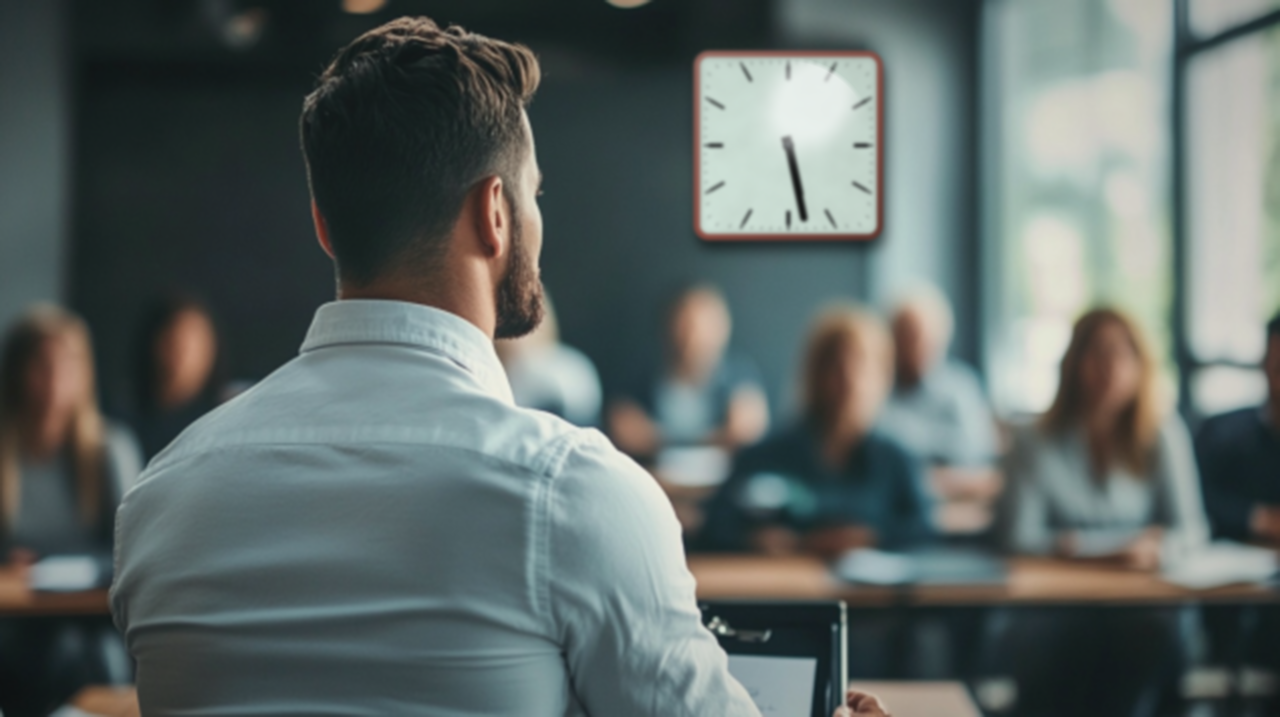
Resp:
h=5 m=28
